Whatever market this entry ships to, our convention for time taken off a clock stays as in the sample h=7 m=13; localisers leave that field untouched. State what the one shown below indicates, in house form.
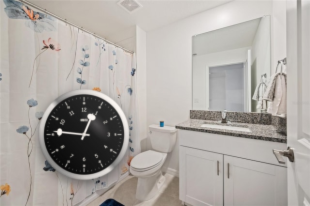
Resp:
h=12 m=46
